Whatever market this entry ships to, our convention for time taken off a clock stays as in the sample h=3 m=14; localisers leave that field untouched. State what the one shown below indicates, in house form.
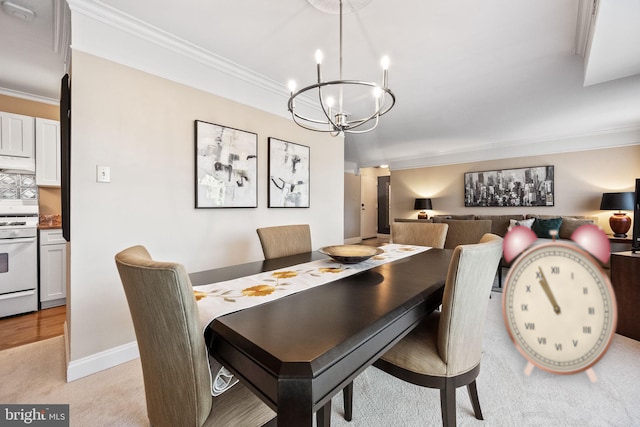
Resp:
h=10 m=56
